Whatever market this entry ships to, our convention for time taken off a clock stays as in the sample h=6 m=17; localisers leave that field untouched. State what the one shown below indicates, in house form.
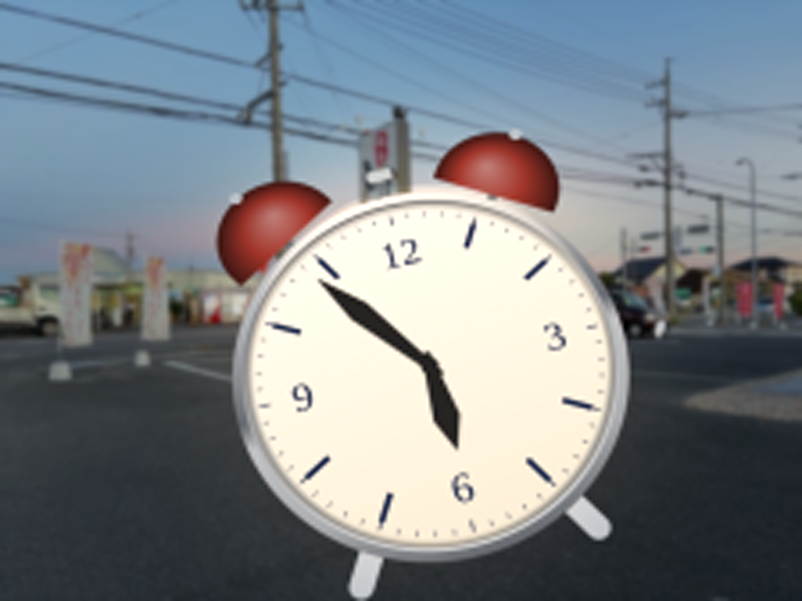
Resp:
h=5 m=54
